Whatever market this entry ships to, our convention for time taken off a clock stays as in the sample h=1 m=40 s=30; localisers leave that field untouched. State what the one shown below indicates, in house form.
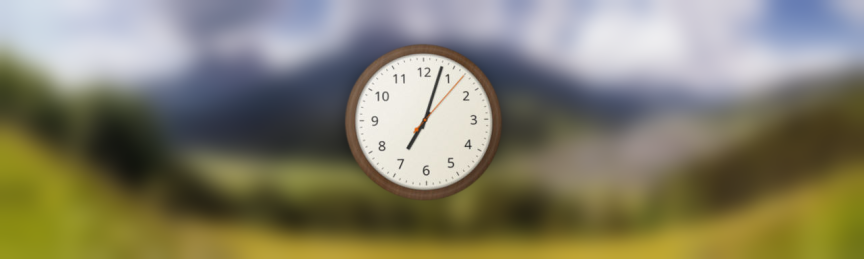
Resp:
h=7 m=3 s=7
